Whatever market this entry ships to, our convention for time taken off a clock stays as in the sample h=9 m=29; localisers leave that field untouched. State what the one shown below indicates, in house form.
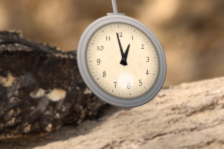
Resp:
h=12 m=59
